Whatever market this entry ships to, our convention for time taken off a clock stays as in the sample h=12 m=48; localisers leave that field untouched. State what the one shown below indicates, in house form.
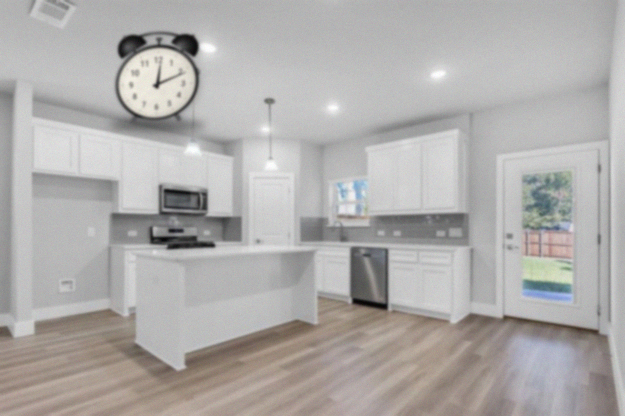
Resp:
h=12 m=11
